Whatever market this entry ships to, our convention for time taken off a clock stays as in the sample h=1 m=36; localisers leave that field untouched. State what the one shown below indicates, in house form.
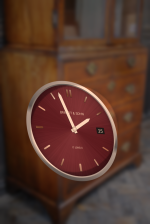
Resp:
h=1 m=57
